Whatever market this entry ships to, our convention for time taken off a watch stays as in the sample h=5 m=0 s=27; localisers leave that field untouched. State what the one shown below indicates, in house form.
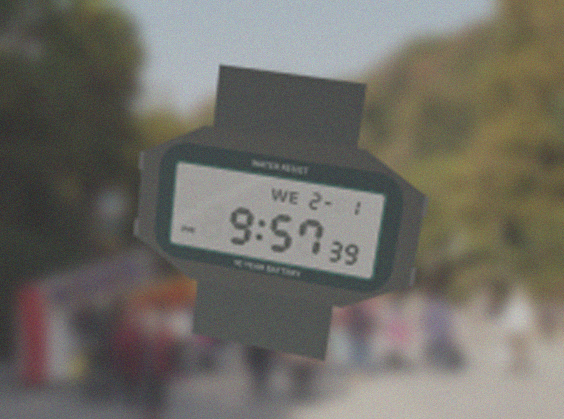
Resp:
h=9 m=57 s=39
